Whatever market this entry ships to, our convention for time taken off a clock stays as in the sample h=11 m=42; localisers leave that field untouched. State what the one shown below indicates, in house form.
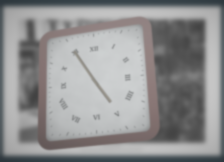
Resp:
h=4 m=55
